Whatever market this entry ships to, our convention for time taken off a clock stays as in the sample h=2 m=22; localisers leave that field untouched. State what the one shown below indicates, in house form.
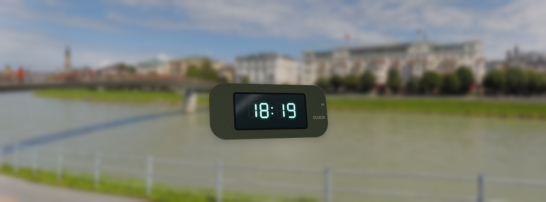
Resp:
h=18 m=19
